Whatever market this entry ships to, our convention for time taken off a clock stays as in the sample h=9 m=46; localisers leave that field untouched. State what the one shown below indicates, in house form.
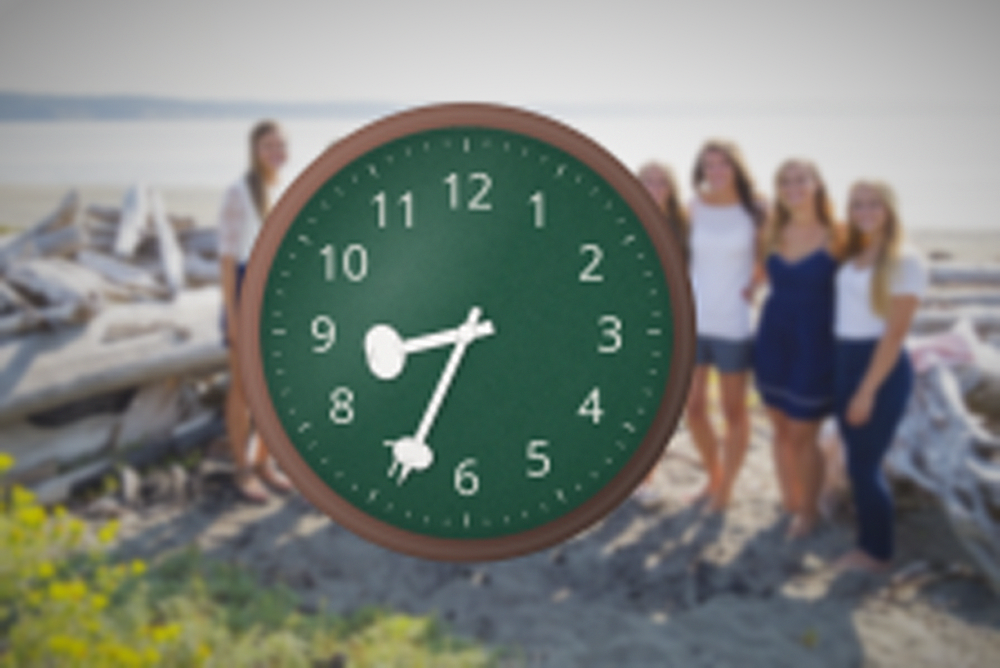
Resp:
h=8 m=34
